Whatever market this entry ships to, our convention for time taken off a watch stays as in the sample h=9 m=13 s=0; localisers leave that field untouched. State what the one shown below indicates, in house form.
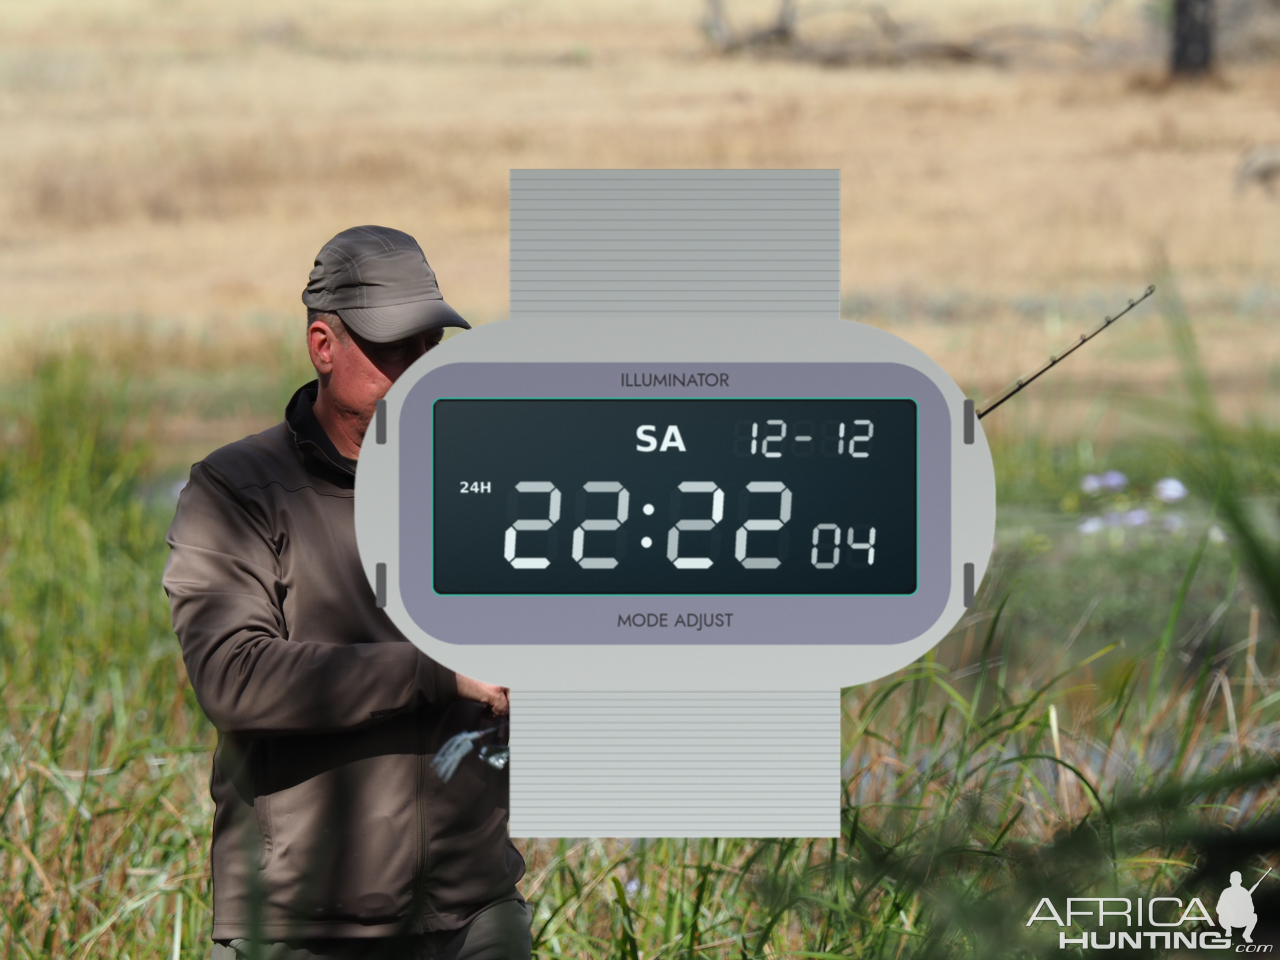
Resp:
h=22 m=22 s=4
